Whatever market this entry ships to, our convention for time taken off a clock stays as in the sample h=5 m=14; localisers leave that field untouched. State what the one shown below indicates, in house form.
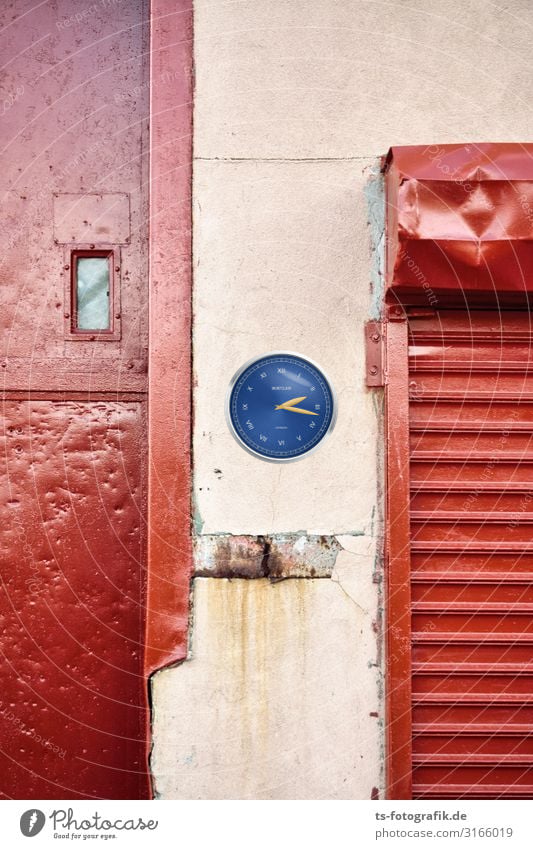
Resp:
h=2 m=17
